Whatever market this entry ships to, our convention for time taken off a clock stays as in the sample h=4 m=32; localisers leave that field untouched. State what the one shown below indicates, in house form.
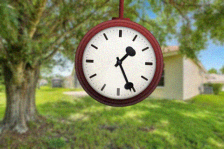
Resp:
h=1 m=26
